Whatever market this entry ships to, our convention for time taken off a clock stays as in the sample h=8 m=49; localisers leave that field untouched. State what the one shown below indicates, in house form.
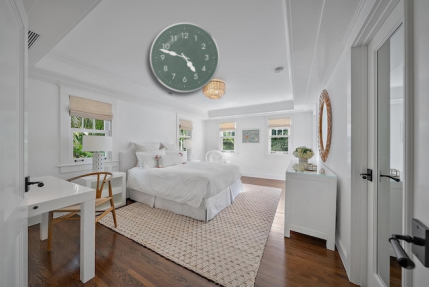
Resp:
h=4 m=48
